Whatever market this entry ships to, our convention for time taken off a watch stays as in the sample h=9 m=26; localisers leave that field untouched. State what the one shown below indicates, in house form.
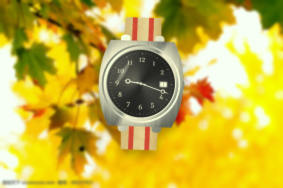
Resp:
h=9 m=18
